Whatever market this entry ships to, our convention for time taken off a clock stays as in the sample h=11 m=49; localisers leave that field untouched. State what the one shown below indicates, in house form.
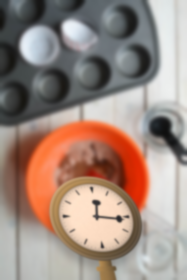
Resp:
h=12 m=16
